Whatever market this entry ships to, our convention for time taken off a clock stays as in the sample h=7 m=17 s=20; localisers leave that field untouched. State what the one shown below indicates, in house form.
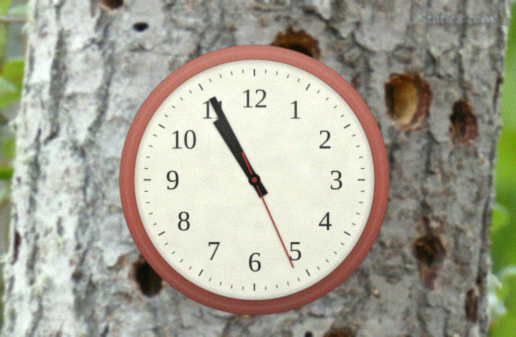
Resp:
h=10 m=55 s=26
